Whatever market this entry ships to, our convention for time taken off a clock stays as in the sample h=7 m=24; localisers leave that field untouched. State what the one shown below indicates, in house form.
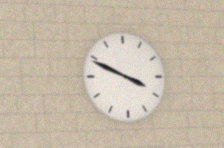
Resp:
h=3 m=49
